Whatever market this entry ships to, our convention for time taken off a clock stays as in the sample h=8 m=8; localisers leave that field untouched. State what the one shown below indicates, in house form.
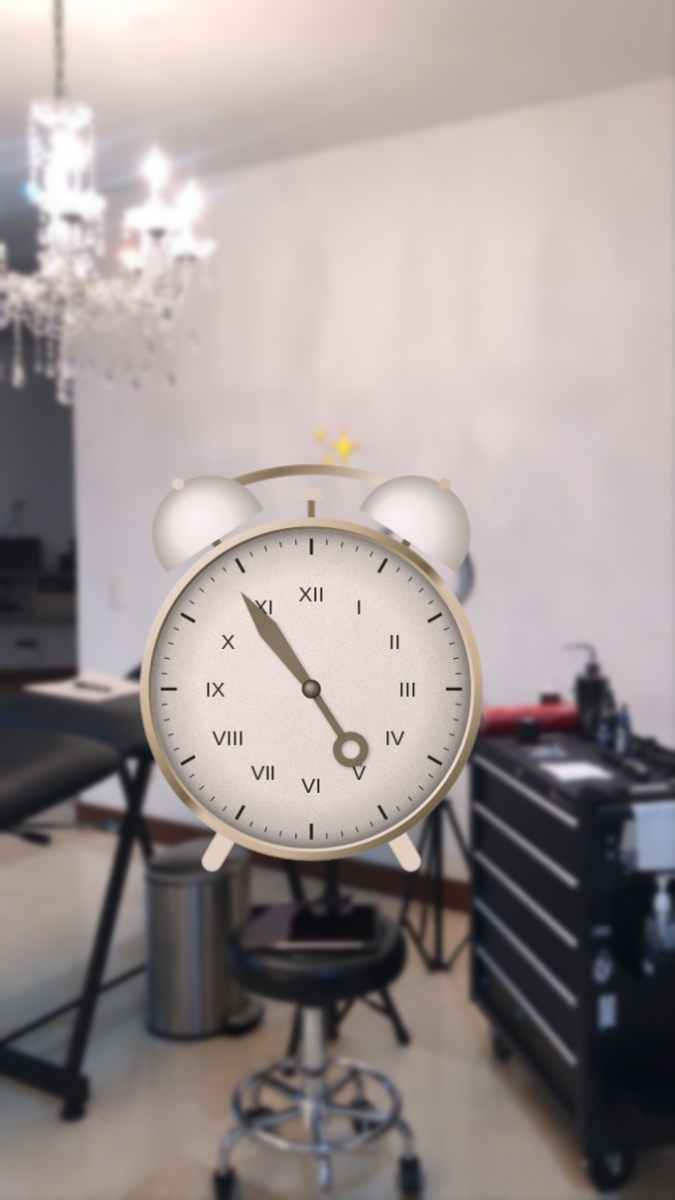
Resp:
h=4 m=54
